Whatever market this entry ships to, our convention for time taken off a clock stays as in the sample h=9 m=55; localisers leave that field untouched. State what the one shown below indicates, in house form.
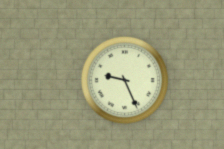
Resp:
h=9 m=26
